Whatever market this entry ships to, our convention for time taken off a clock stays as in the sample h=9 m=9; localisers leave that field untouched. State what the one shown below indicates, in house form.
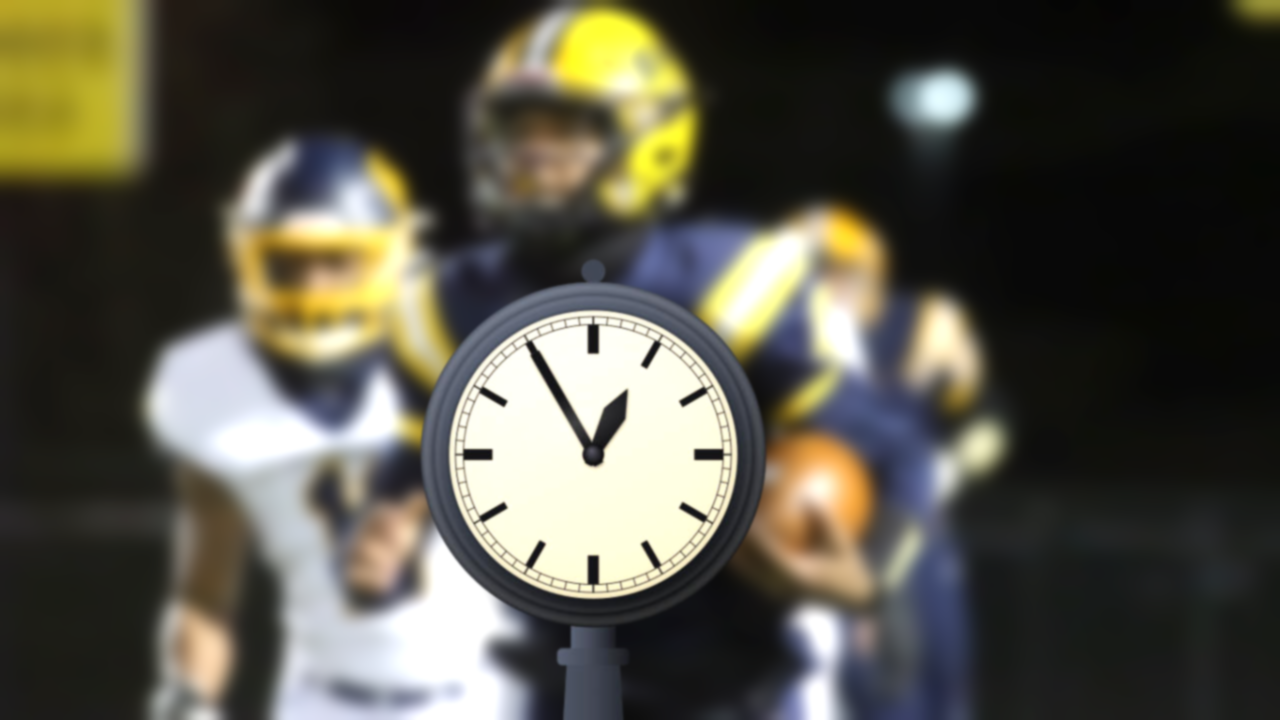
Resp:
h=12 m=55
